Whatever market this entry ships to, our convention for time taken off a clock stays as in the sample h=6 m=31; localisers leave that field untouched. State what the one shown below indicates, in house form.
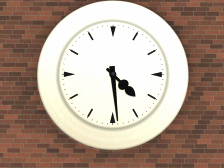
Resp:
h=4 m=29
